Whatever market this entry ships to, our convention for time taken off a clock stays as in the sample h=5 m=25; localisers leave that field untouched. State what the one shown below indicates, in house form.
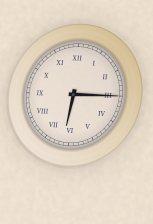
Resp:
h=6 m=15
